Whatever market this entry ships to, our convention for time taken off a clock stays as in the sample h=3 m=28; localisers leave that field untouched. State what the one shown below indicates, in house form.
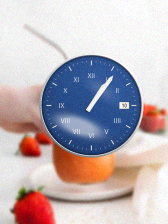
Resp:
h=1 m=6
